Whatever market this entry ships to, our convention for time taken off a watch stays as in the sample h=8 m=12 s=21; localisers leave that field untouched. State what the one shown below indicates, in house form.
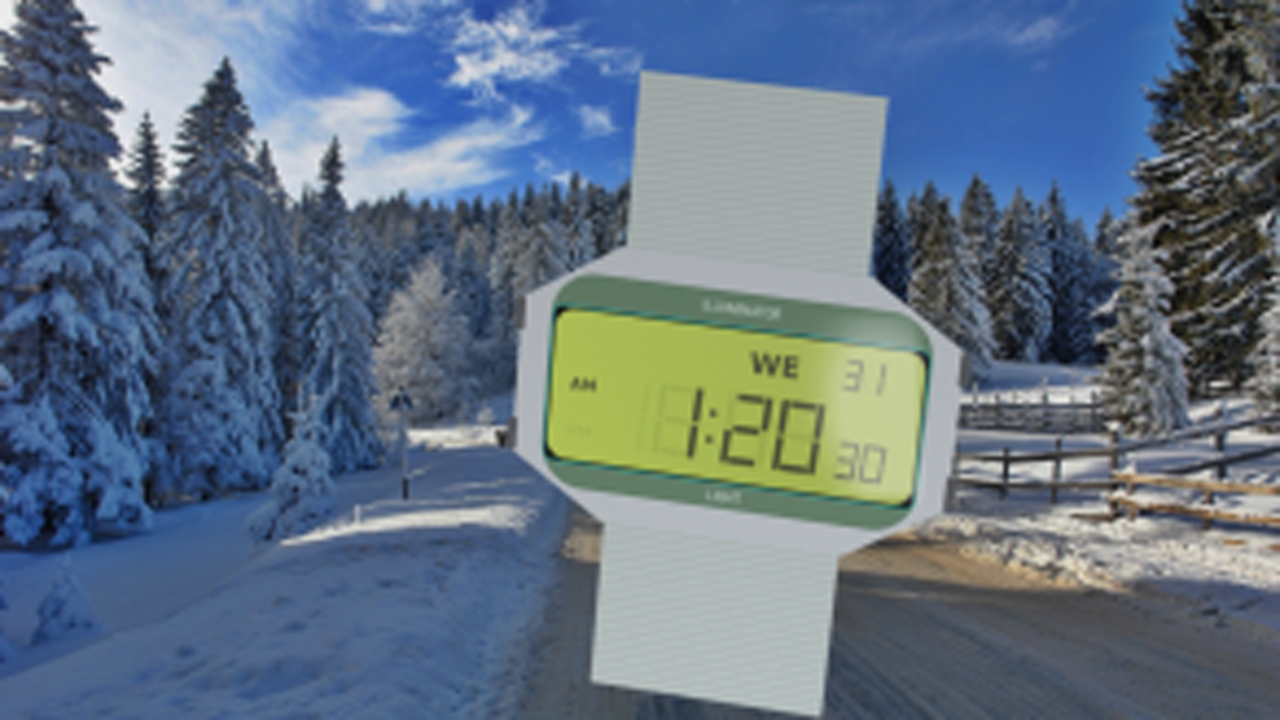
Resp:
h=1 m=20 s=30
